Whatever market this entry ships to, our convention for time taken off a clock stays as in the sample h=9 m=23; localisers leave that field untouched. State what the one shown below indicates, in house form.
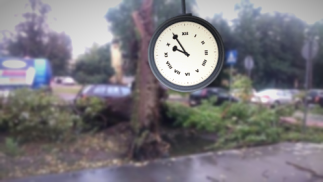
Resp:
h=9 m=55
